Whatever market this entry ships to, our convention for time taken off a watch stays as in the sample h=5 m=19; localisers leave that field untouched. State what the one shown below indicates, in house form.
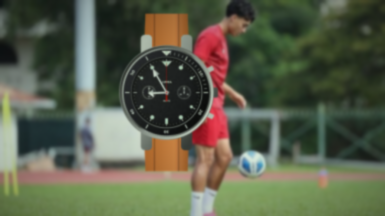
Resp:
h=8 m=55
